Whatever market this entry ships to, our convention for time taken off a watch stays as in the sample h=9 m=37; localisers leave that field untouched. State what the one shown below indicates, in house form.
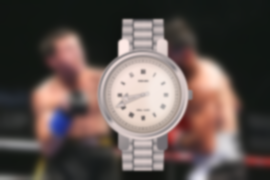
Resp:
h=8 m=41
